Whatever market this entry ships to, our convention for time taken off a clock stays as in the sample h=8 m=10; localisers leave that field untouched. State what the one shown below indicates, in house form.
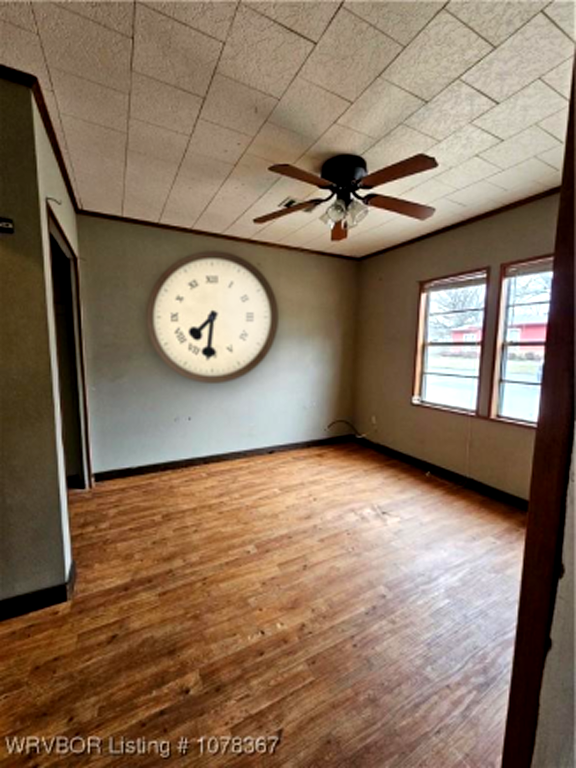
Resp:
h=7 m=31
